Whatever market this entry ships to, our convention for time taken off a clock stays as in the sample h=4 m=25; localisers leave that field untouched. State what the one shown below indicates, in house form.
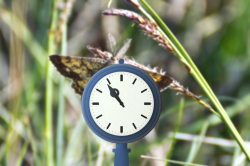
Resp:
h=10 m=54
